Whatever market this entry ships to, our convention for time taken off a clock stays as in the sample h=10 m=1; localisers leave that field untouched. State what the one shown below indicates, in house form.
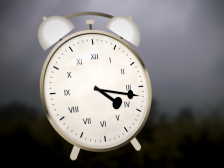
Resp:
h=4 m=17
